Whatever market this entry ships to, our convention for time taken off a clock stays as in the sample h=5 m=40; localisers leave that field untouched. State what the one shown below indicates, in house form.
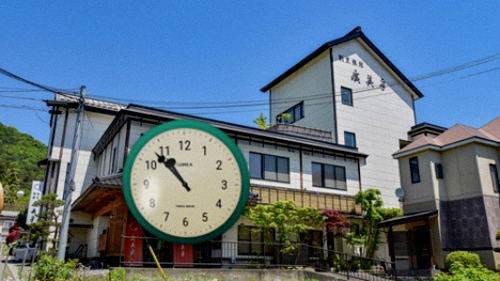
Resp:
h=10 m=53
